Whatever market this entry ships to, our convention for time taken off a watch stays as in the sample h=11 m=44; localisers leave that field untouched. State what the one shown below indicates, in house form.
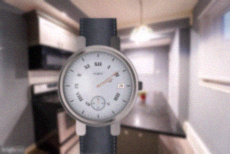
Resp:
h=2 m=9
